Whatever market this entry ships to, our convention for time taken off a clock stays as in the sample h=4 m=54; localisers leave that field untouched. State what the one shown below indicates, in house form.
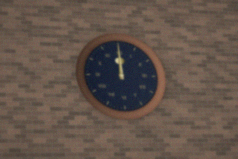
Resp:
h=12 m=0
